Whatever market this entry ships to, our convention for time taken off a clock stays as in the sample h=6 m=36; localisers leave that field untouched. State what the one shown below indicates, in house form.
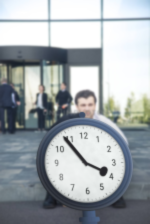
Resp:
h=3 m=54
